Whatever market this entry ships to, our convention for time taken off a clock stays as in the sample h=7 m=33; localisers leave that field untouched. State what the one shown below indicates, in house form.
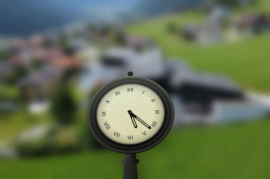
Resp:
h=5 m=22
